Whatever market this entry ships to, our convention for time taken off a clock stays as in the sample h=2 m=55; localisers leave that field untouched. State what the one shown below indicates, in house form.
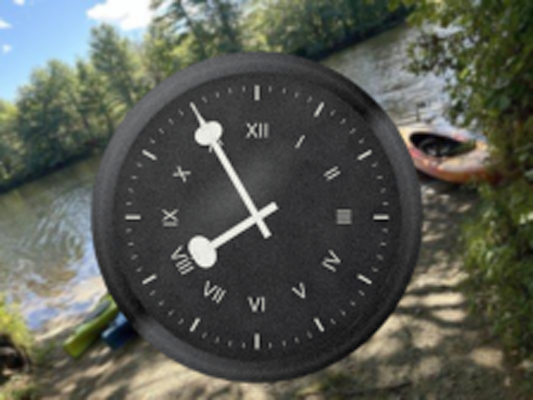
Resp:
h=7 m=55
